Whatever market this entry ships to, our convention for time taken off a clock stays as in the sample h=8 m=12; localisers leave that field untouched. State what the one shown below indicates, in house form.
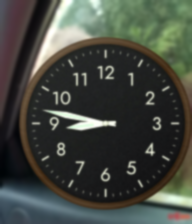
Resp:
h=8 m=47
